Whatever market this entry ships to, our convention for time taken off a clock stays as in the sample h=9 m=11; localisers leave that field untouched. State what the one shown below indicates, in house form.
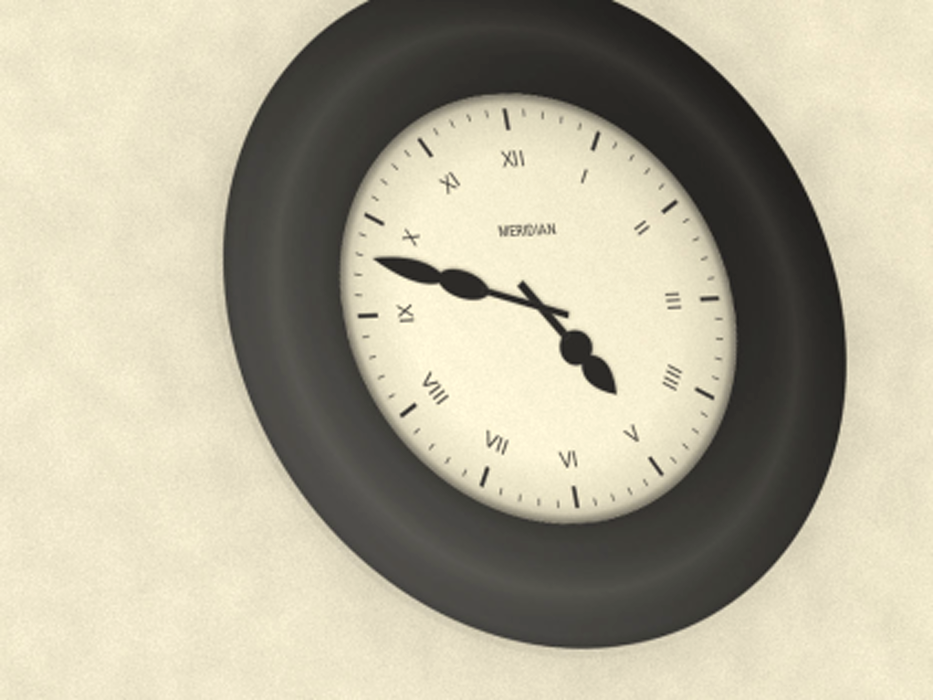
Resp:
h=4 m=48
